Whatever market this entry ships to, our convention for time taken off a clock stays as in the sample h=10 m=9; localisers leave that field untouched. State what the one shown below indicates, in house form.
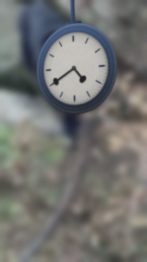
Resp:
h=4 m=40
